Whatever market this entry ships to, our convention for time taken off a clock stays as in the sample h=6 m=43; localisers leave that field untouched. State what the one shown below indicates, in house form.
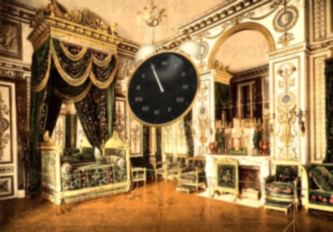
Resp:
h=10 m=55
